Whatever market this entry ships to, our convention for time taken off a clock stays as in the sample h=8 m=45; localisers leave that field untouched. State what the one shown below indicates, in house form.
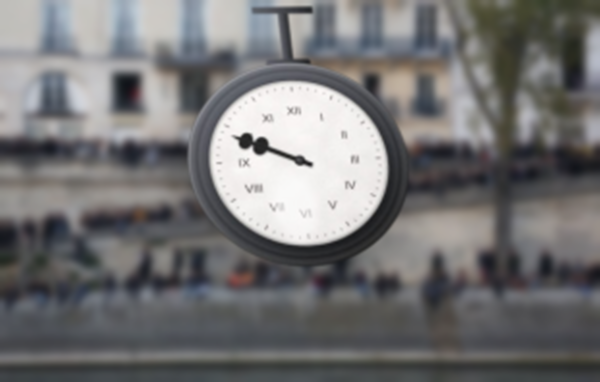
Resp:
h=9 m=49
